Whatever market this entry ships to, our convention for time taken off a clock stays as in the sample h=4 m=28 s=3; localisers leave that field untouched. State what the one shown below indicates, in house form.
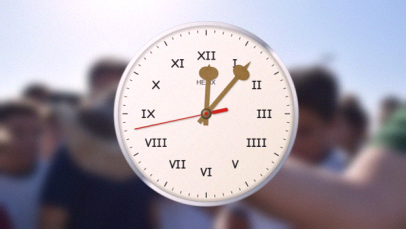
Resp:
h=12 m=6 s=43
